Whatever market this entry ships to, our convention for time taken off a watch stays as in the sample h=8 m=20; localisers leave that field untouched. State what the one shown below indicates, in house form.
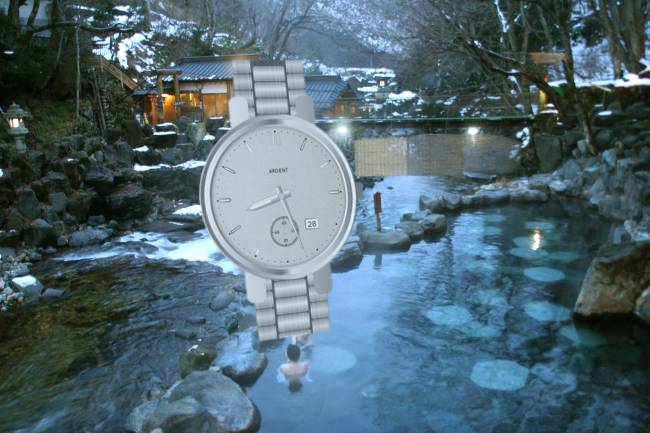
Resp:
h=8 m=27
